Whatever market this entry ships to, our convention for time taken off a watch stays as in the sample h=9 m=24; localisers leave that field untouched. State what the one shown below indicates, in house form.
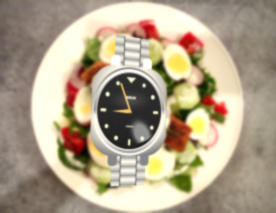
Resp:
h=8 m=56
